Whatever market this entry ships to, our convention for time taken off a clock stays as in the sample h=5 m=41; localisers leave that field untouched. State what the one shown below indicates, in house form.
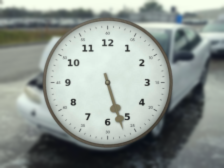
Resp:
h=5 m=27
